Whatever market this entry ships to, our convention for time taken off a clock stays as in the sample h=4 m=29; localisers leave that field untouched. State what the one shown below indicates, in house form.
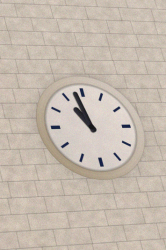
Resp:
h=10 m=58
